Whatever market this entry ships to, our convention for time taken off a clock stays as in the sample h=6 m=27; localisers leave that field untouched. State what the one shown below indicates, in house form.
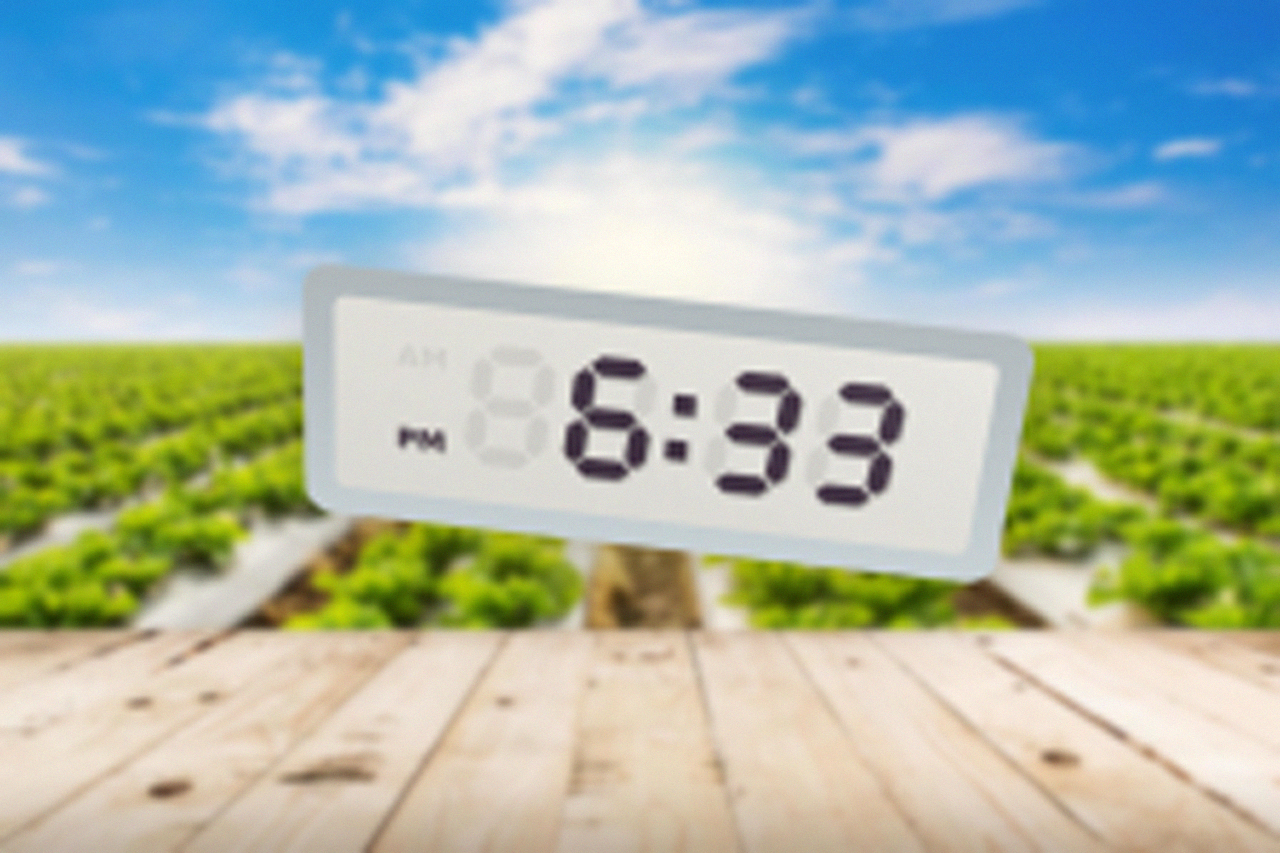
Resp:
h=6 m=33
